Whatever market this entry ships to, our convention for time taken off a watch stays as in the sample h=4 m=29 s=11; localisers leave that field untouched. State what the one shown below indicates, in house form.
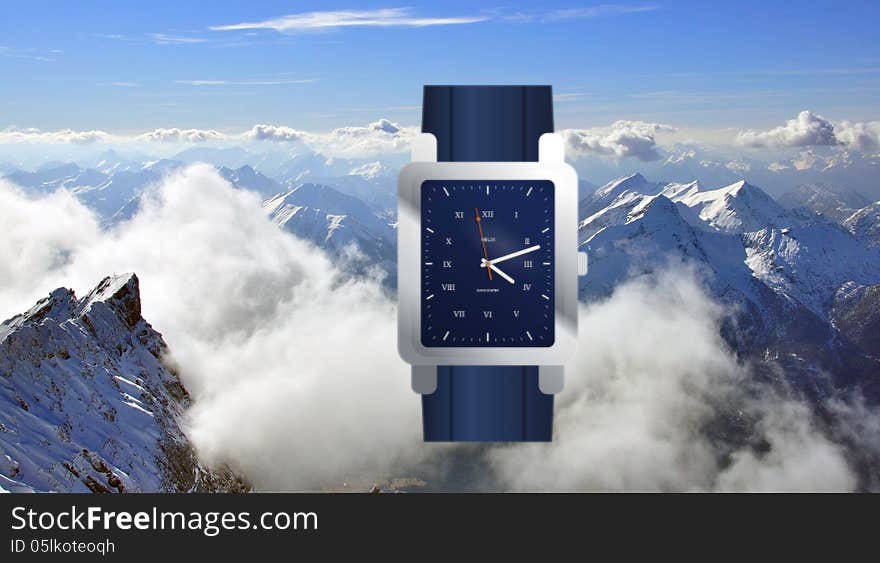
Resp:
h=4 m=11 s=58
